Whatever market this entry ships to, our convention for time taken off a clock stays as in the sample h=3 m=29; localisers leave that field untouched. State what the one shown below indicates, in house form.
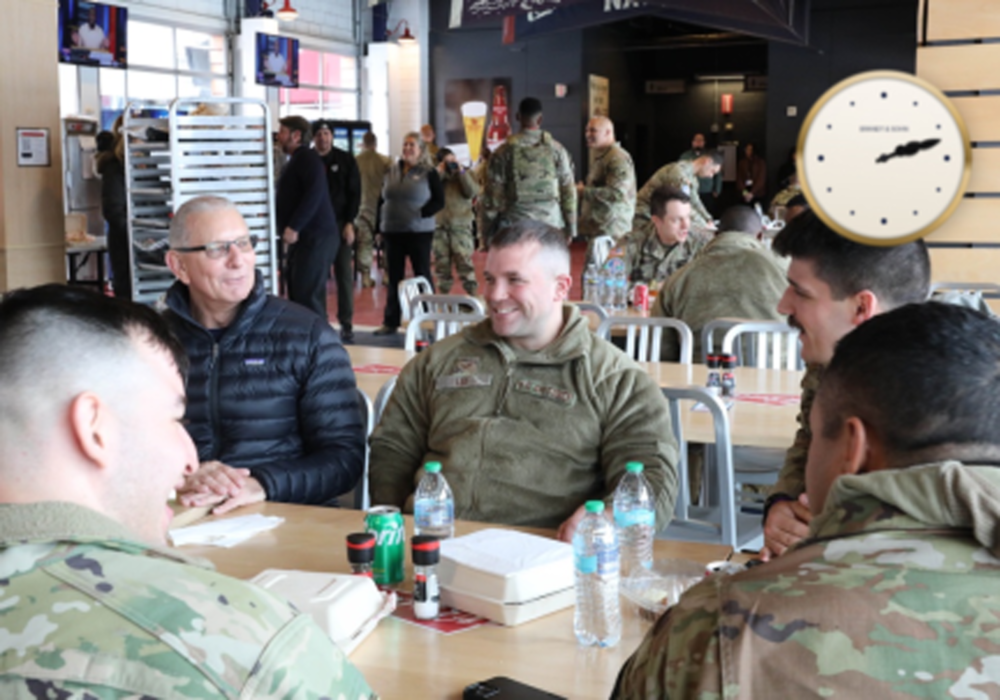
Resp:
h=2 m=12
